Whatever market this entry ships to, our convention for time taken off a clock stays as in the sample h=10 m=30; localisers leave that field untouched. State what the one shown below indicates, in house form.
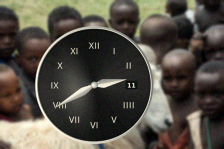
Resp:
h=2 m=40
